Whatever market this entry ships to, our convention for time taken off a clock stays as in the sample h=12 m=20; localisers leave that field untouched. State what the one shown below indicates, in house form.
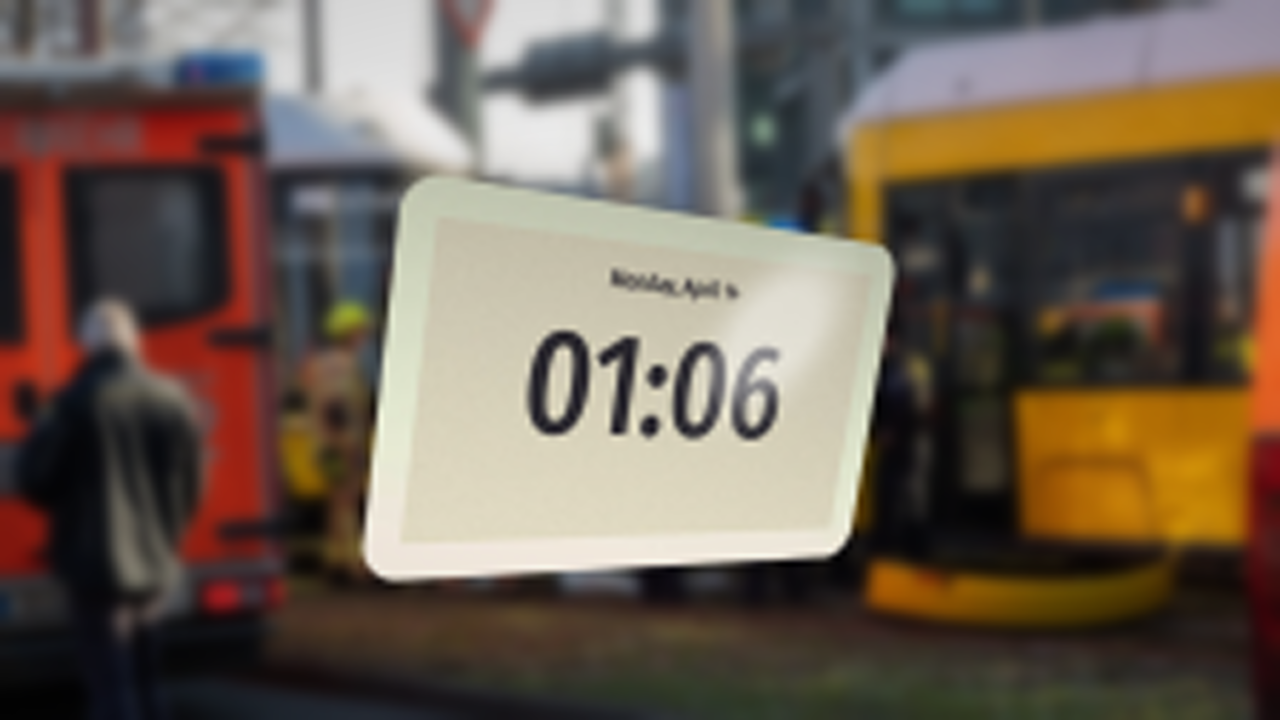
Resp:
h=1 m=6
